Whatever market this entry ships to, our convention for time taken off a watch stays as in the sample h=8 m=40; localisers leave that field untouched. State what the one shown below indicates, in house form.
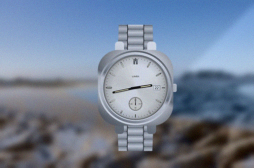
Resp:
h=2 m=43
